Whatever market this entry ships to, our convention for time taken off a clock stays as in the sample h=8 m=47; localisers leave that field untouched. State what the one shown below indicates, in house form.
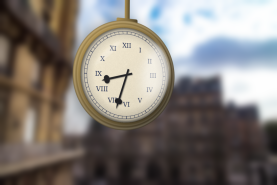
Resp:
h=8 m=33
